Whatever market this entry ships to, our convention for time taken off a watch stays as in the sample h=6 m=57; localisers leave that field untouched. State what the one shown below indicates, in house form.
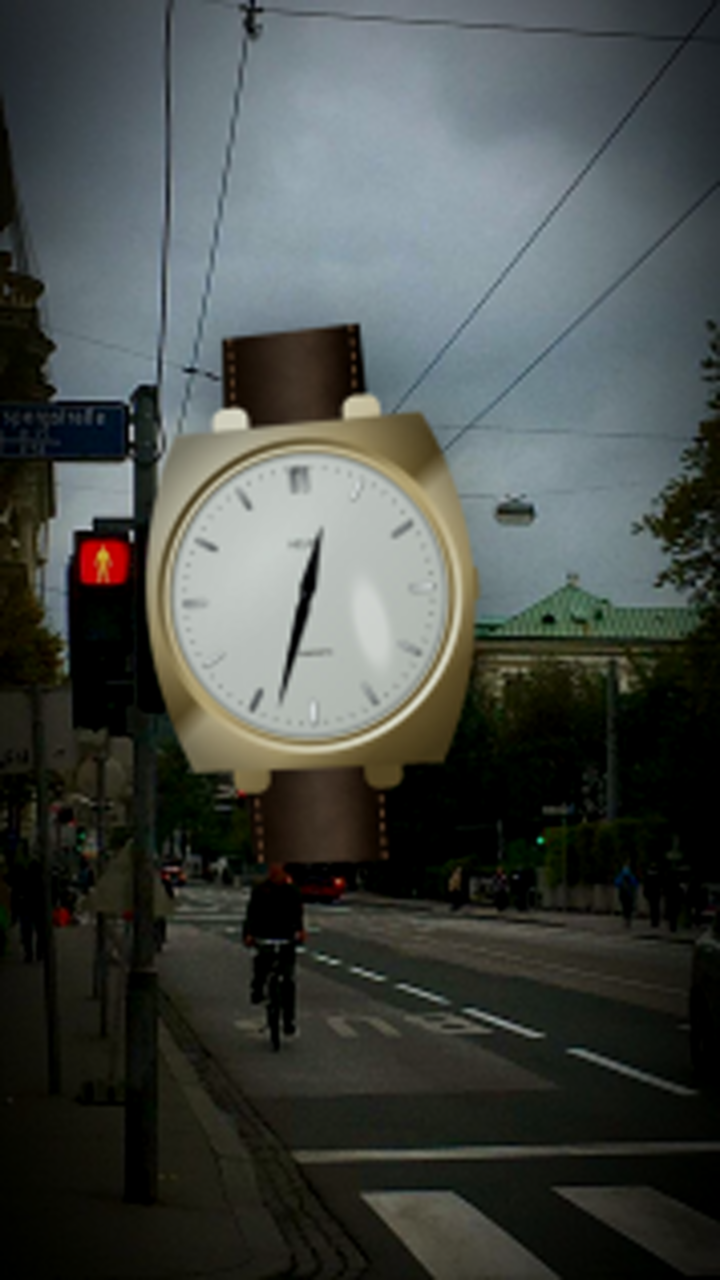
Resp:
h=12 m=33
